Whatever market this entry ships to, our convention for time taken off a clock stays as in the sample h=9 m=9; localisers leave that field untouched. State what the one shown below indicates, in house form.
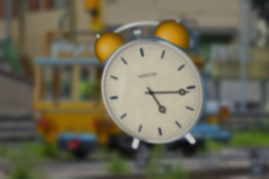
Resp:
h=5 m=16
